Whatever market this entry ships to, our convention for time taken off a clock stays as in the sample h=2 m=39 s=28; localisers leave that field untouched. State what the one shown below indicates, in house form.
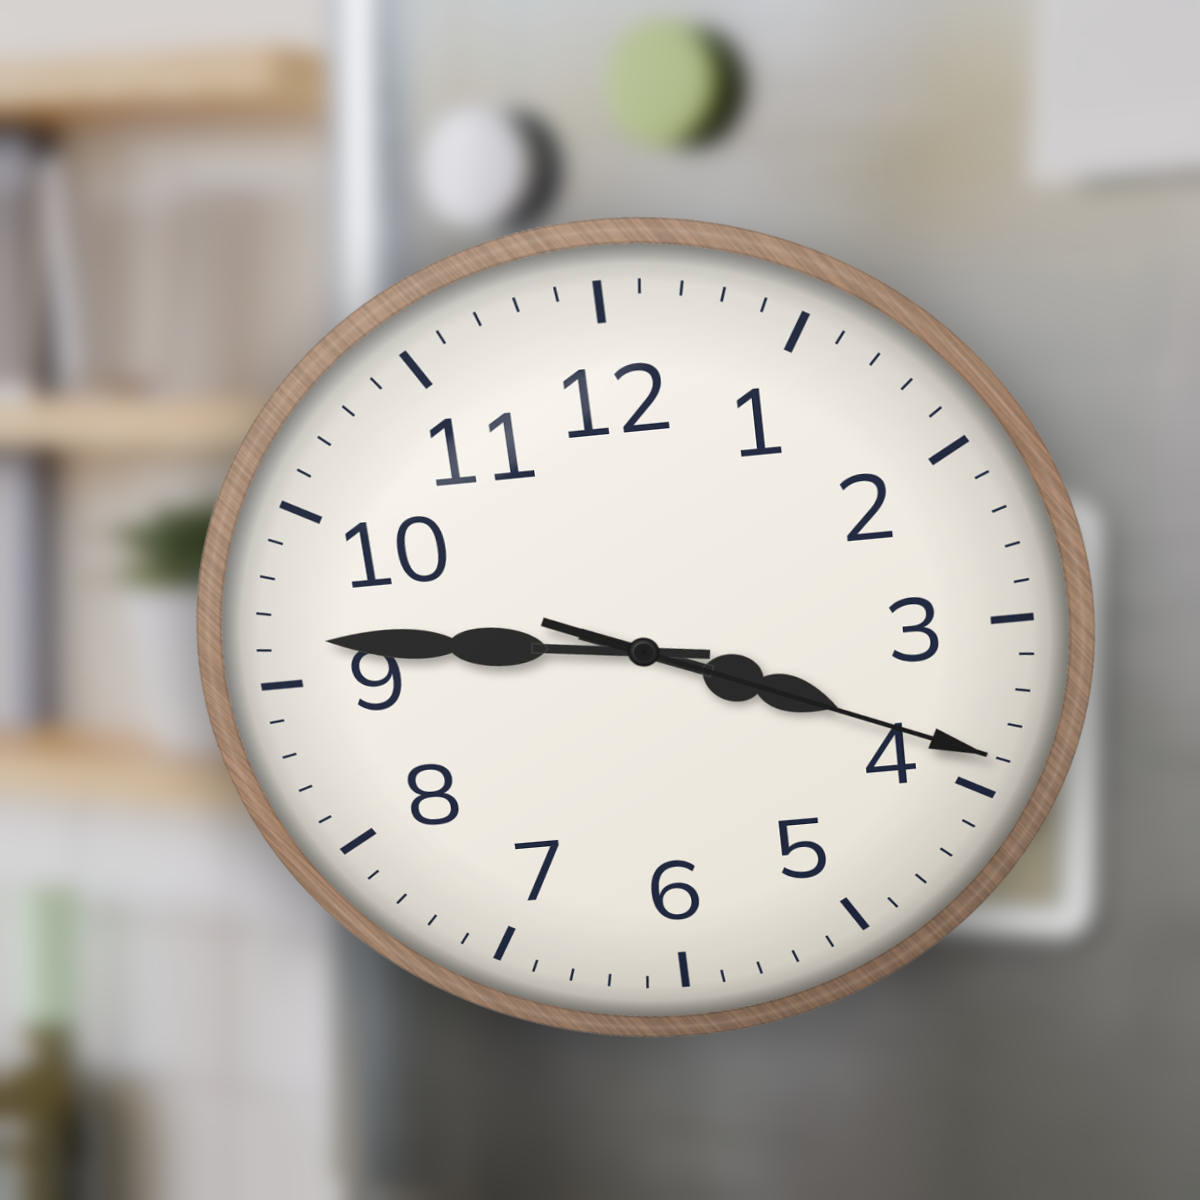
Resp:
h=3 m=46 s=19
